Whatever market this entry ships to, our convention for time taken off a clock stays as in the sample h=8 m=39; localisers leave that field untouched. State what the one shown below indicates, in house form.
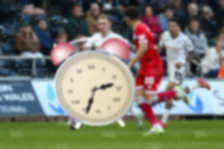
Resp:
h=2 m=34
